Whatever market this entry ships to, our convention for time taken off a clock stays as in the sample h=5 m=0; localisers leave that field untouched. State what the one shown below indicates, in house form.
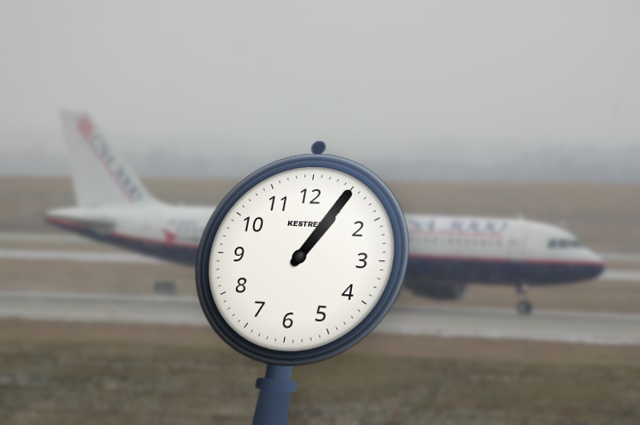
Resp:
h=1 m=5
